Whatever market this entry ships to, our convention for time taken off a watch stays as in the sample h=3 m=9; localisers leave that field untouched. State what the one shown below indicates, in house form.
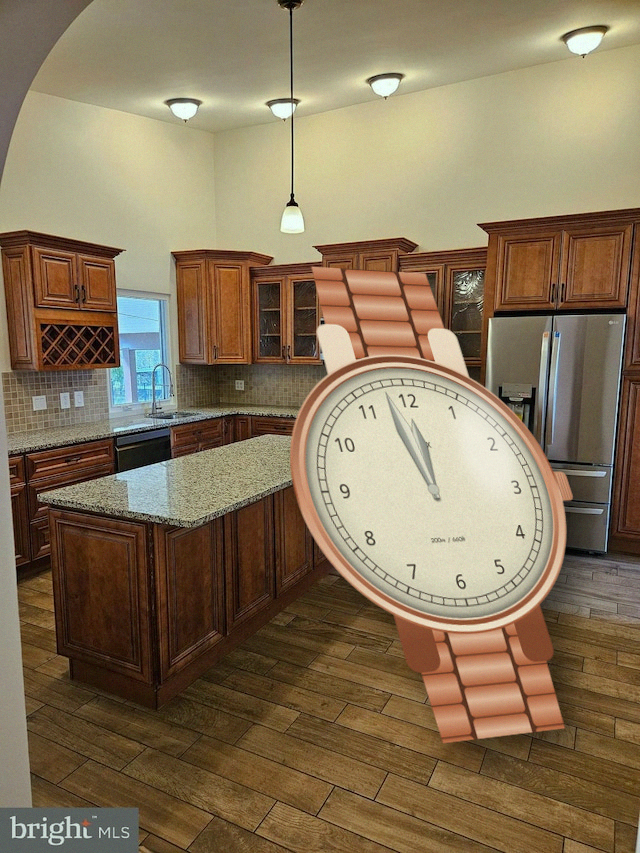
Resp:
h=11 m=58
